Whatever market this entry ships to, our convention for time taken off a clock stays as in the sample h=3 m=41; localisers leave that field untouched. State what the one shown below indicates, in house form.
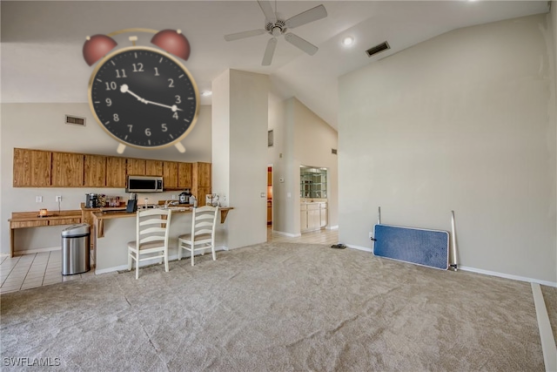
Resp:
h=10 m=18
